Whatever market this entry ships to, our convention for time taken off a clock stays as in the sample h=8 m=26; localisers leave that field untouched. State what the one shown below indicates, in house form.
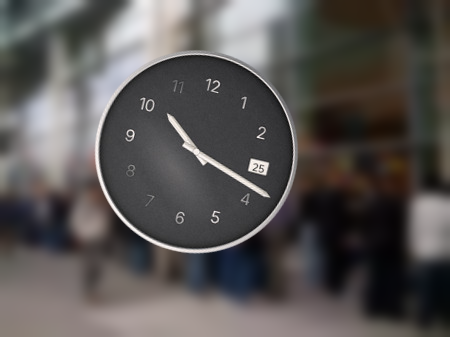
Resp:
h=10 m=18
